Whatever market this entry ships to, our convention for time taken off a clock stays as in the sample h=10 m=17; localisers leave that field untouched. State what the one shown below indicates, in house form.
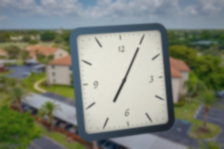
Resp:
h=7 m=5
